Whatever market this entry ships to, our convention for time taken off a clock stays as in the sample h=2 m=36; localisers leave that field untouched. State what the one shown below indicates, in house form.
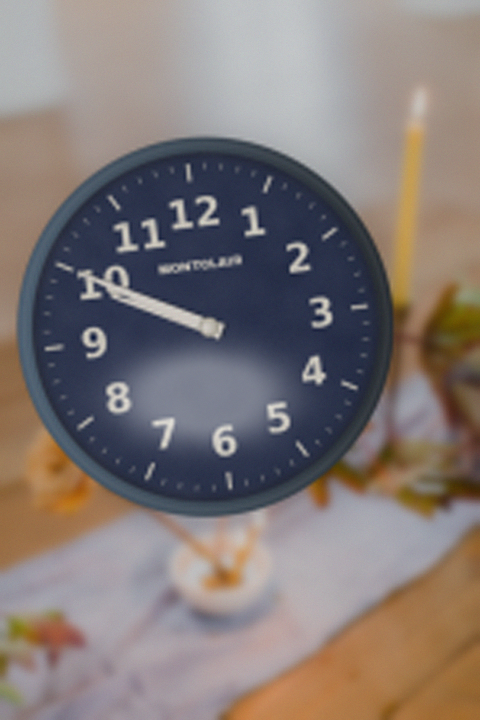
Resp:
h=9 m=50
